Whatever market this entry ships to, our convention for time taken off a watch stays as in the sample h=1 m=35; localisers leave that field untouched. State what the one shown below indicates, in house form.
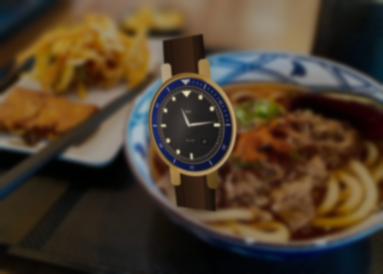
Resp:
h=11 m=14
